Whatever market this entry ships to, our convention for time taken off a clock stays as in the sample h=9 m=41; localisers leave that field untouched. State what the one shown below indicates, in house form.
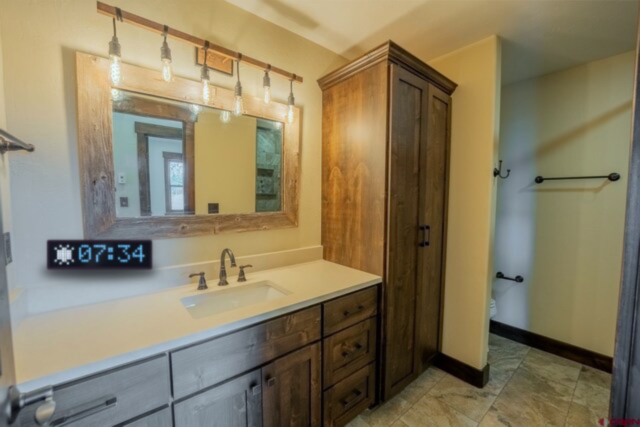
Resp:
h=7 m=34
